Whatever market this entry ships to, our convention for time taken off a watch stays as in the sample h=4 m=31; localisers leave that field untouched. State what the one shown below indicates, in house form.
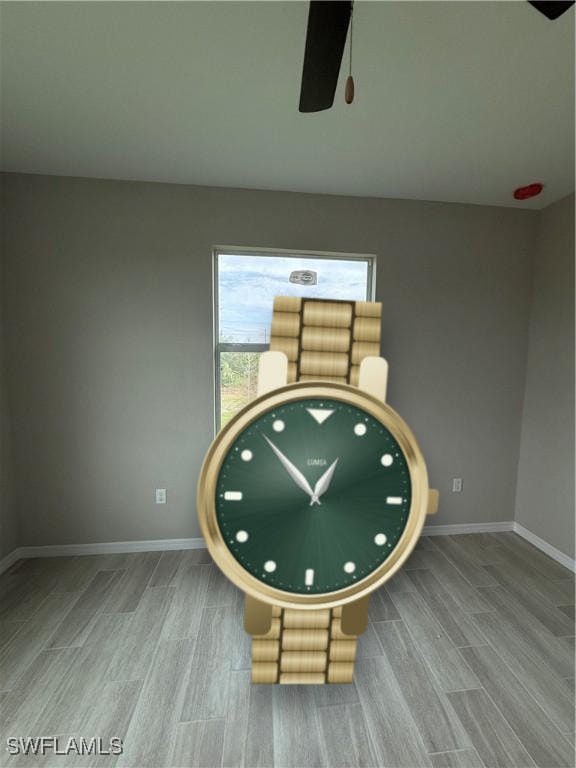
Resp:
h=12 m=53
